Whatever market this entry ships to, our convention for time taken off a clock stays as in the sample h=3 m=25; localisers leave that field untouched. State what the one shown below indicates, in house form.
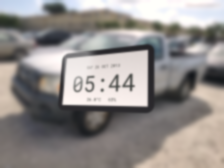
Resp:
h=5 m=44
